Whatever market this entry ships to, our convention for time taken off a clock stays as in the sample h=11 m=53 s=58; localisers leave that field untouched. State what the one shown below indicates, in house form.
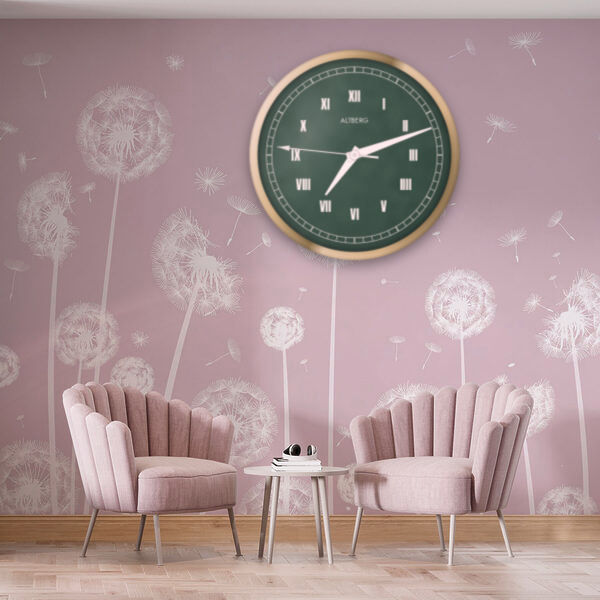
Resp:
h=7 m=11 s=46
